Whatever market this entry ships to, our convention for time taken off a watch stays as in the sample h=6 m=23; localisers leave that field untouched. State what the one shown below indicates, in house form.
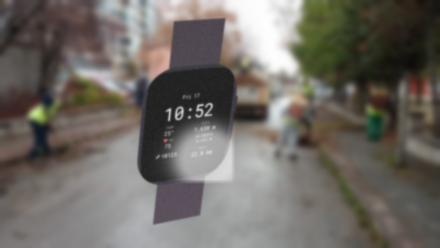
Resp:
h=10 m=52
